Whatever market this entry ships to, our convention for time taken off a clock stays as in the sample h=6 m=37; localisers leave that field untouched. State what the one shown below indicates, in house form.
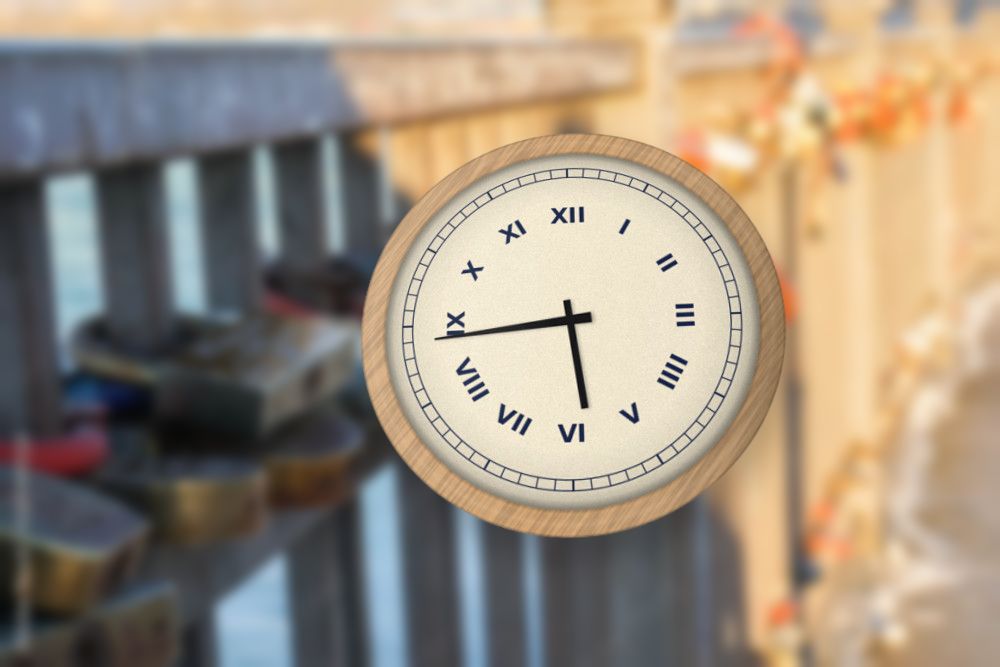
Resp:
h=5 m=44
